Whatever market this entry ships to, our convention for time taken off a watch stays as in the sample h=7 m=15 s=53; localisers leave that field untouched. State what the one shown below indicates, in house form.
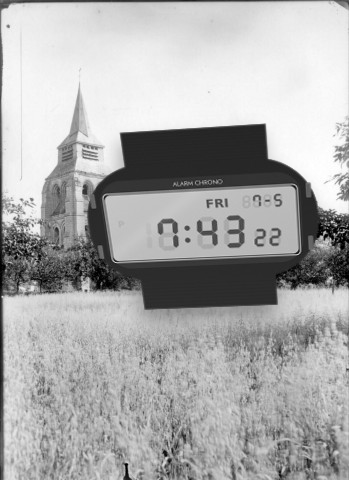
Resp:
h=7 m=43 s=22
